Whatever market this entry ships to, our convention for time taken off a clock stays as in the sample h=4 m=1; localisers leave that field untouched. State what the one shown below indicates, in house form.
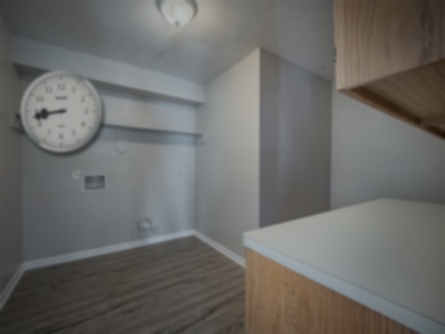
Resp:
h=8 m=43
